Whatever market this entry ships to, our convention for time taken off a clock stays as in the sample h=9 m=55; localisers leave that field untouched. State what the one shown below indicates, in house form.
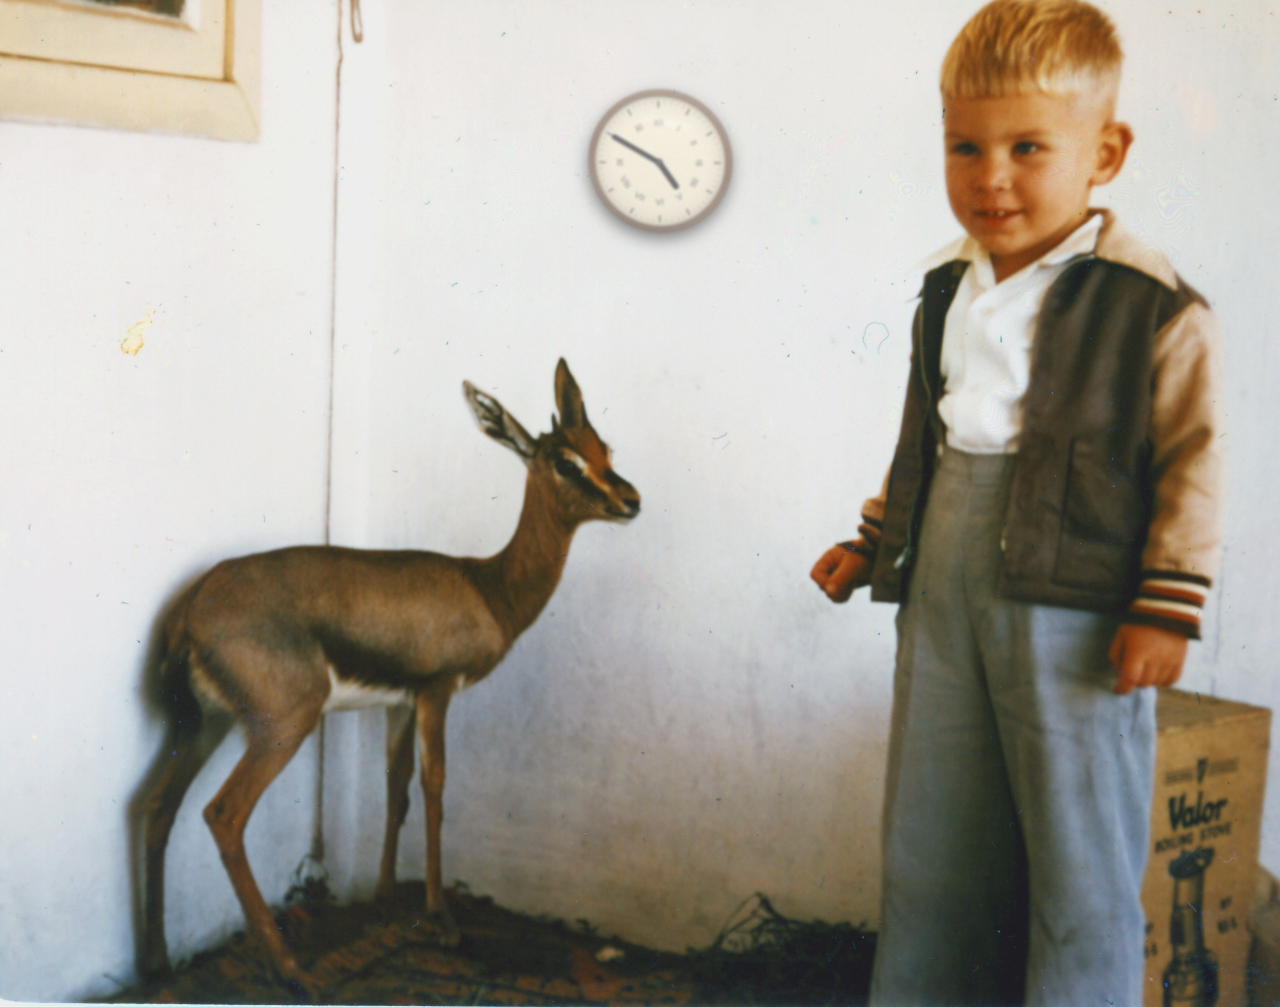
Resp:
h=4 m=50
